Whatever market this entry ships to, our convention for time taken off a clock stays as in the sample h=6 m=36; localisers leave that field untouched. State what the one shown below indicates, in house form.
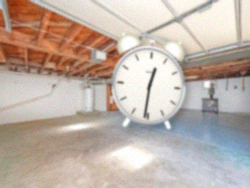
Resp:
h=12 m=31
